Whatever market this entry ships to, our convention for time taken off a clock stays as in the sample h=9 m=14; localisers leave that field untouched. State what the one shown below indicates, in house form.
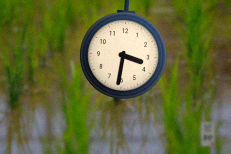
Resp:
h=3 m=31
